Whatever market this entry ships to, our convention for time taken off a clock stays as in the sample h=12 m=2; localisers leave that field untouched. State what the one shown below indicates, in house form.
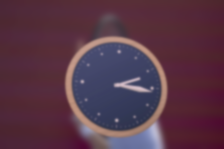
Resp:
h=2 m=16
